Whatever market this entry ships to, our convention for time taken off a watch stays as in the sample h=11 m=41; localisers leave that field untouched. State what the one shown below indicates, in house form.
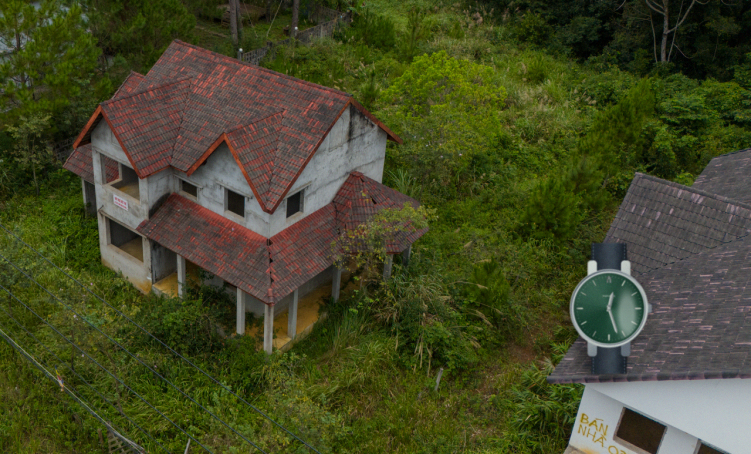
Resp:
h=12 m=27
